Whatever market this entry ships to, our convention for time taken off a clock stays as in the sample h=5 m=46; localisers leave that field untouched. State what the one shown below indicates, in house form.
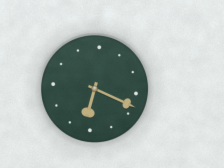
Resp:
h=6 m=18
